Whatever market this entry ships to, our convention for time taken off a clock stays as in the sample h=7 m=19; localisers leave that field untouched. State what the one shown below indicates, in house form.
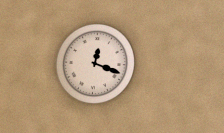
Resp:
h=12 m=18
